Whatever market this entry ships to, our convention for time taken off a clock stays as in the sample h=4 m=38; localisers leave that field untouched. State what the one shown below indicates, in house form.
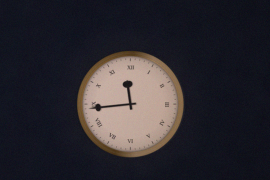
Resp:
h=11 m=44
